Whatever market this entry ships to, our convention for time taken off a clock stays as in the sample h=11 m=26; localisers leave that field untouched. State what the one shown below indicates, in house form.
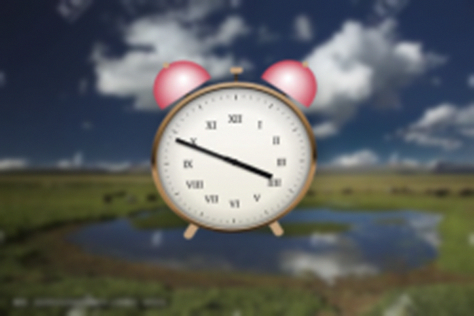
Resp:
h=3 m=49
